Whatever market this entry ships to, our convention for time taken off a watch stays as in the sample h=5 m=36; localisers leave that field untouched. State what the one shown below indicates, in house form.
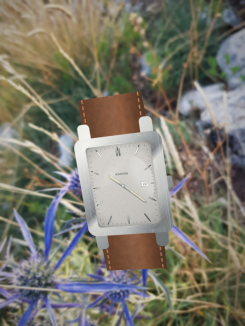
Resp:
h=10 m=22
